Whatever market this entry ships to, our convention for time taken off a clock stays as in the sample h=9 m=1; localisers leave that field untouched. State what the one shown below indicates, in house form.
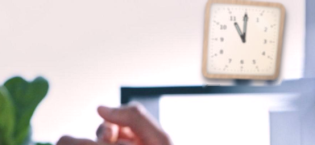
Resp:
h=11 m=0
